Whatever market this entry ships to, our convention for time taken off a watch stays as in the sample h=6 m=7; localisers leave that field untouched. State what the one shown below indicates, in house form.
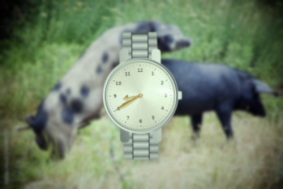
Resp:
h=8 m=40
